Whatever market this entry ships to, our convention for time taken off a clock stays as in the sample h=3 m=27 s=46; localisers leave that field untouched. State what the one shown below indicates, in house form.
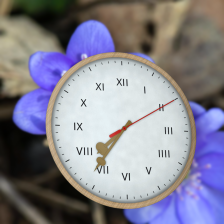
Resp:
h=7 m=36 s=10
